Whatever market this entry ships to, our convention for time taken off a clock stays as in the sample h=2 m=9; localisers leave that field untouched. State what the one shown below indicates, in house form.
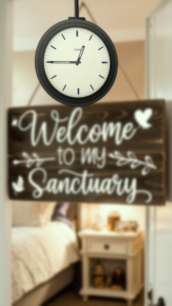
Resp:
h=12 m=45
